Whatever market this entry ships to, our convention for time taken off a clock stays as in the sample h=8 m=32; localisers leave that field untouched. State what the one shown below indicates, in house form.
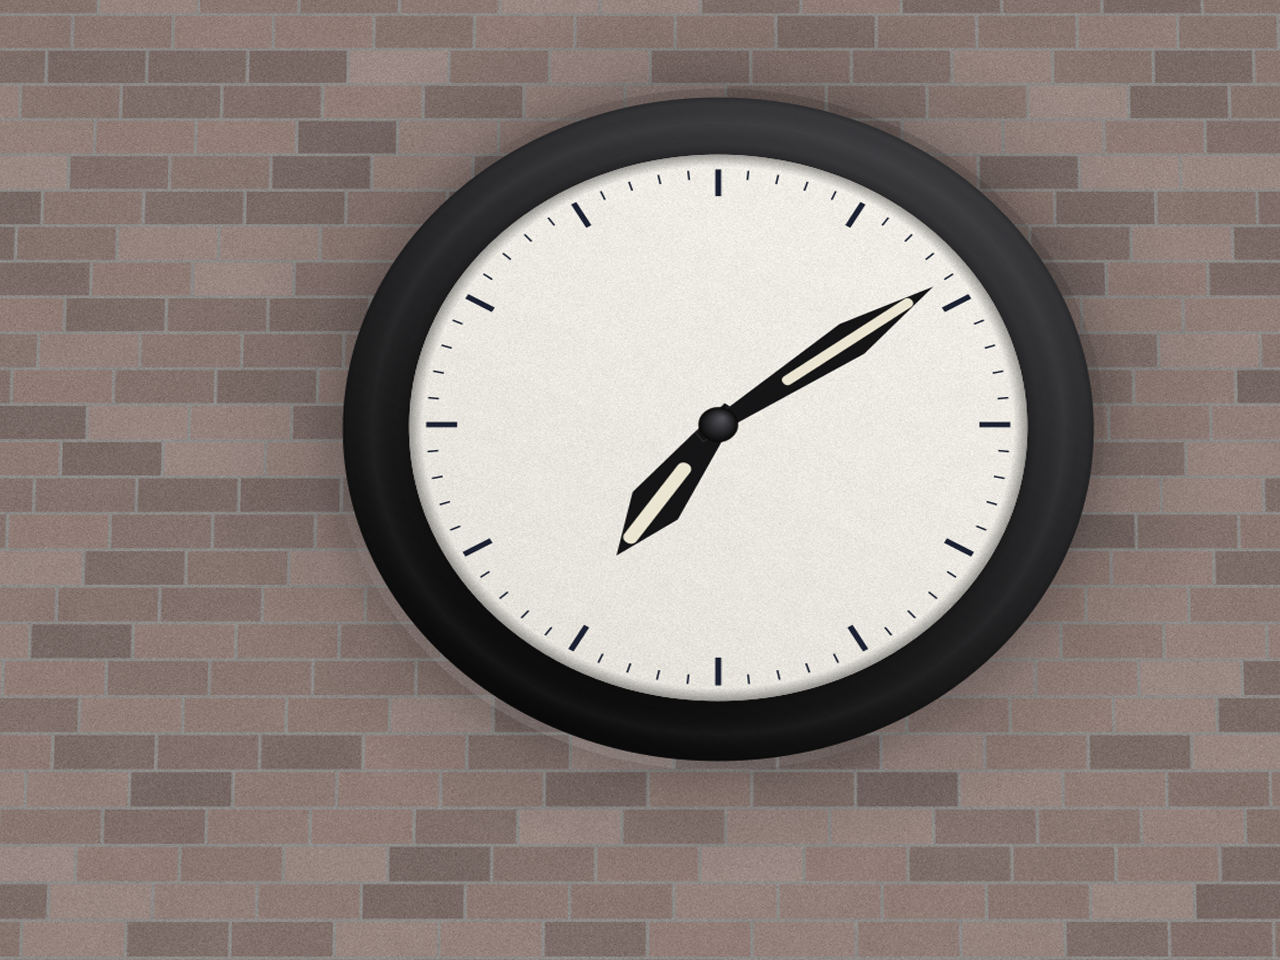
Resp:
h=7 m=9
